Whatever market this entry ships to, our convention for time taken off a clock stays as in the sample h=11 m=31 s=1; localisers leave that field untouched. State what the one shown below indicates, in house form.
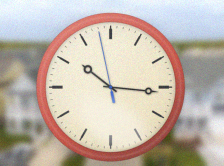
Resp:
h=10 m=15 s=58
